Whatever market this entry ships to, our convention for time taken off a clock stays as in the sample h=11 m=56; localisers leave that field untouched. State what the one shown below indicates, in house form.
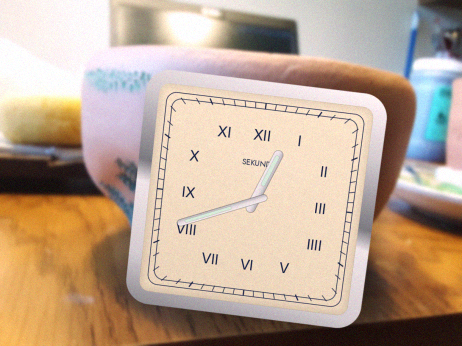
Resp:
h=12 m=41
